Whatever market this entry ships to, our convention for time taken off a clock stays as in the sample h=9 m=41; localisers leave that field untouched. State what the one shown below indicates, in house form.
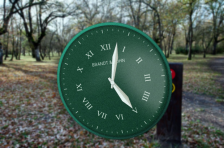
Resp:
h=5 m=3
